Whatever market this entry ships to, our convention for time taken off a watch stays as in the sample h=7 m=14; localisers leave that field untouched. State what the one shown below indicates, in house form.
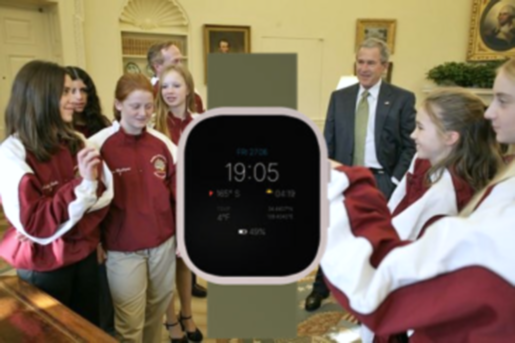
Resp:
h=19 m=5
